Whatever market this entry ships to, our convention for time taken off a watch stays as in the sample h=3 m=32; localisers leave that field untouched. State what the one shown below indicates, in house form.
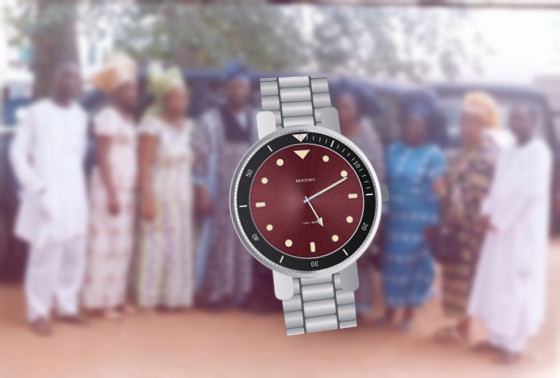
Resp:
h=5 m=11
